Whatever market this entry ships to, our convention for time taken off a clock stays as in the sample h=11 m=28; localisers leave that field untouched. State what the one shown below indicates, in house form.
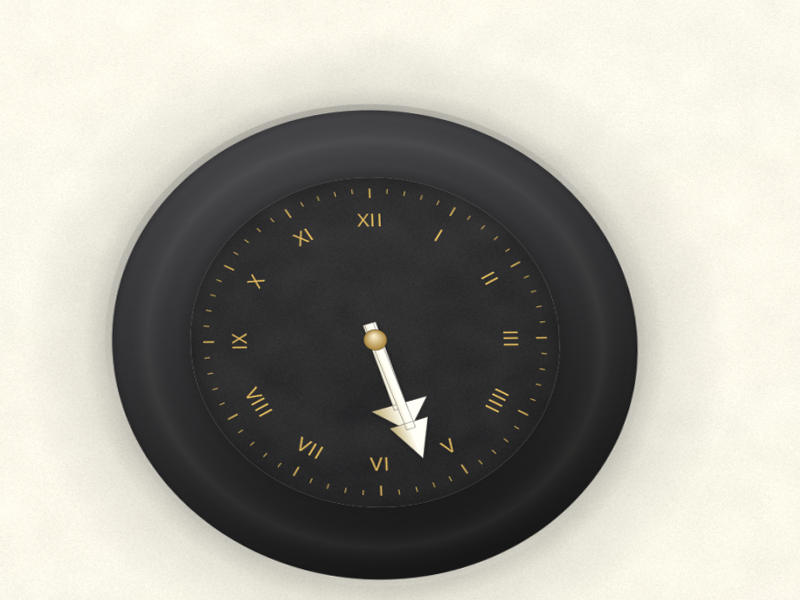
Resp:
h=5 m=27
